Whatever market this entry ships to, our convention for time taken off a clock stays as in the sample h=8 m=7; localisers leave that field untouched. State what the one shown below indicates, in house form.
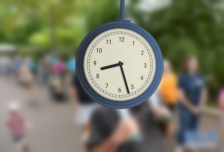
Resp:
h=8 m=27
